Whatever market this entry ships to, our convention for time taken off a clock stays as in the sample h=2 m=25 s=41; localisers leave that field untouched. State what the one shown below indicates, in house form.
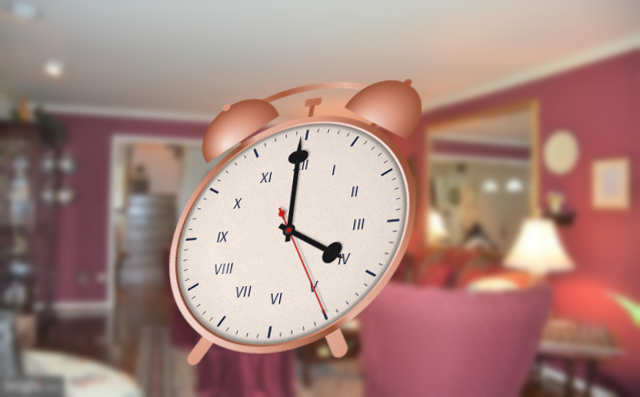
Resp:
h=3 m=59 s=25
